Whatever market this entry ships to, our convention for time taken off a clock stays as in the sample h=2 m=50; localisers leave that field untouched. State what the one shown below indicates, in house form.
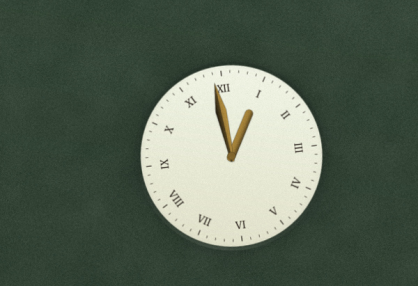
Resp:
h=12 m=59
